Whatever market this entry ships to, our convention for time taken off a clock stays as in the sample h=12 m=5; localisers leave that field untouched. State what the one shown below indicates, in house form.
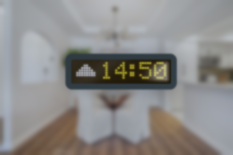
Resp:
h=14 m=50
